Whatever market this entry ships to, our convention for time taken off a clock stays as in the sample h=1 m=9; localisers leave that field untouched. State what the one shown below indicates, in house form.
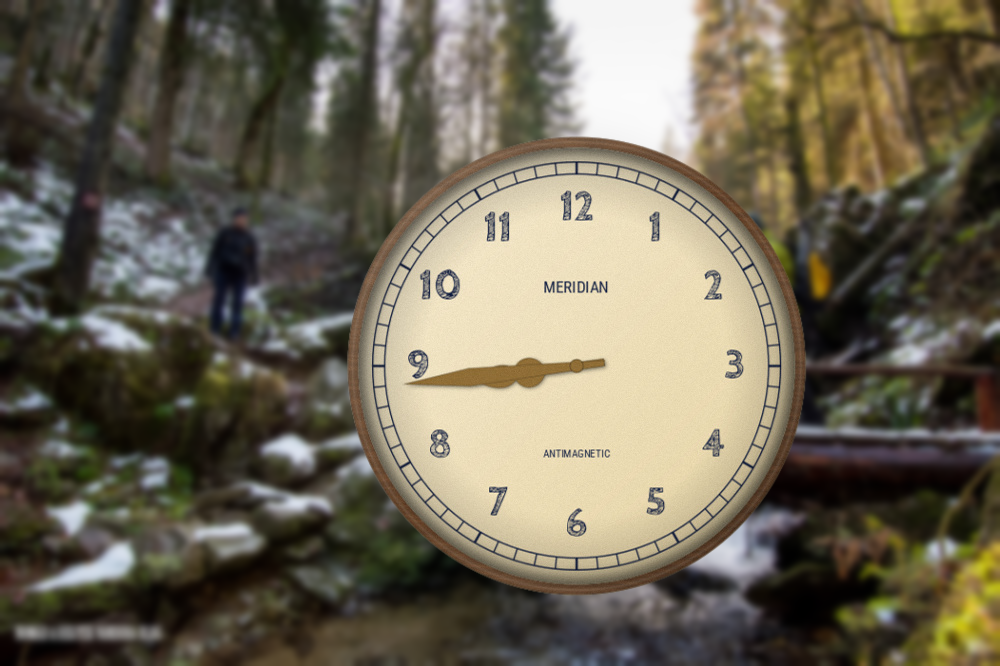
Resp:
h=8 m=44
